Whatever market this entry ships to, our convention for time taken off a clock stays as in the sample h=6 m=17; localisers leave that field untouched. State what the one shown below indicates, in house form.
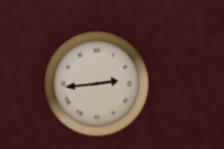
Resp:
h=2 m=44
